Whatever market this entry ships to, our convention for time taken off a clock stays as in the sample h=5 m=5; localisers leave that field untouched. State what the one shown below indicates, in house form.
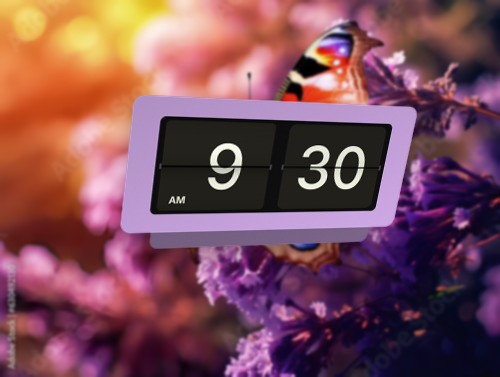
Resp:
h=9 m=30
